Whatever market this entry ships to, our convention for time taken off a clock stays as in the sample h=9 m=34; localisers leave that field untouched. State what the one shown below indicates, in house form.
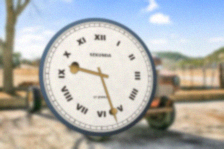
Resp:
h=9 m=27
